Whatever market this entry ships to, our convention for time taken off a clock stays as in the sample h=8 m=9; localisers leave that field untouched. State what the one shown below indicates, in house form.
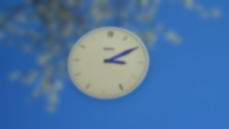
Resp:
h=3 m=10
